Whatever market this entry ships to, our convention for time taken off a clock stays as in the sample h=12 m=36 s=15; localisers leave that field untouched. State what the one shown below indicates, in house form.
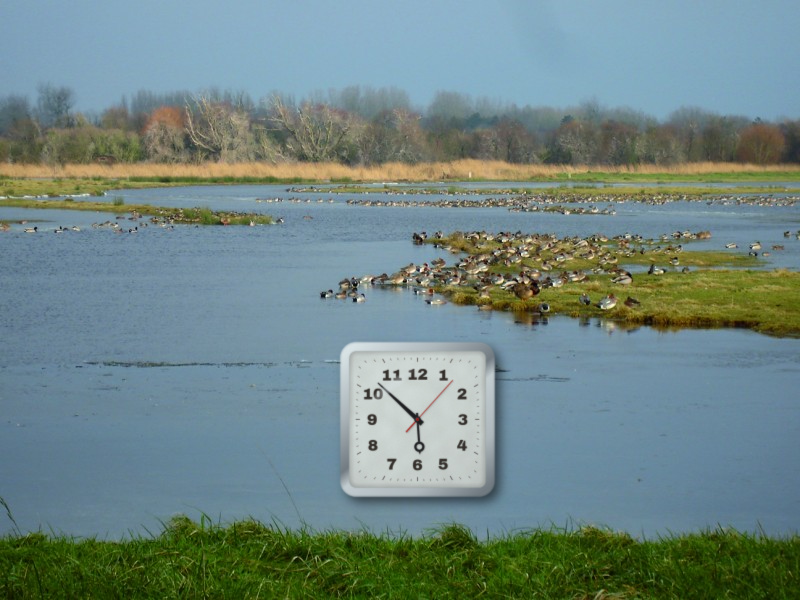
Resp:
h=5 m=52 s=7
